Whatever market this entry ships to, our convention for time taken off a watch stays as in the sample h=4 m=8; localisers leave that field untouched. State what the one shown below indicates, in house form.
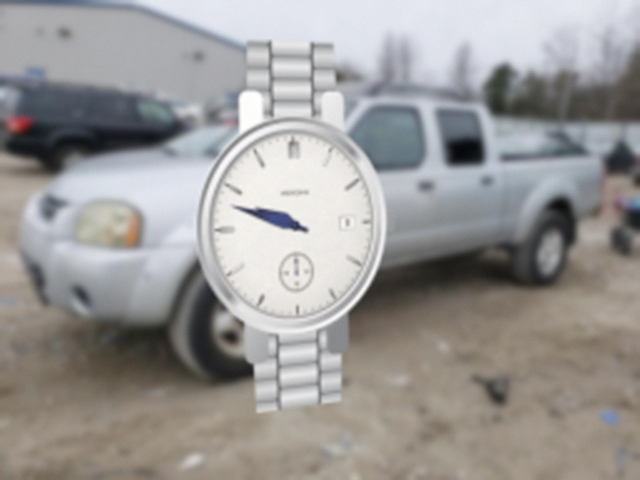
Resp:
h=9 m=48
